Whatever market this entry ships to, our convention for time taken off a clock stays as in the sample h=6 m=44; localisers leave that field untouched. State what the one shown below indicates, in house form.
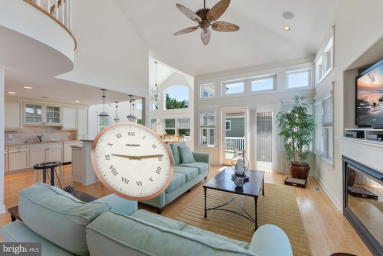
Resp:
h=9 m=14
